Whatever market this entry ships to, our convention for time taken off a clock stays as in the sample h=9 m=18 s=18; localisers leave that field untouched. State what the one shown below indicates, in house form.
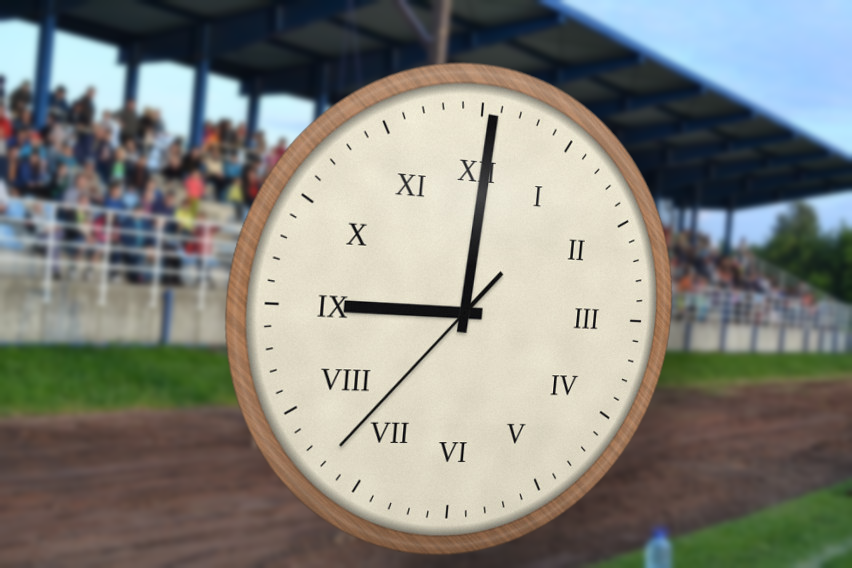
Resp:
h=9 m=0 s=37
